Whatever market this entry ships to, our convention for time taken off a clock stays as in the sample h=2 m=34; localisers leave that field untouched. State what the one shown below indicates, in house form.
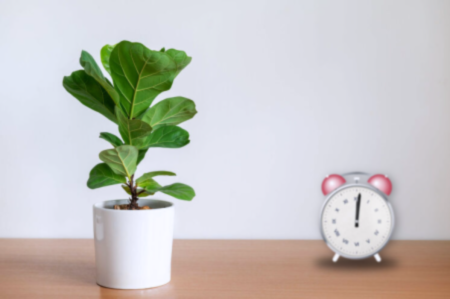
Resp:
h=12 m=1
